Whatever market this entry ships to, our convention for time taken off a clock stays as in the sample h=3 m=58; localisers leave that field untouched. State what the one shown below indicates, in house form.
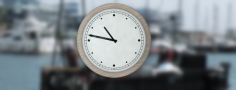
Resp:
h=10 m=47
